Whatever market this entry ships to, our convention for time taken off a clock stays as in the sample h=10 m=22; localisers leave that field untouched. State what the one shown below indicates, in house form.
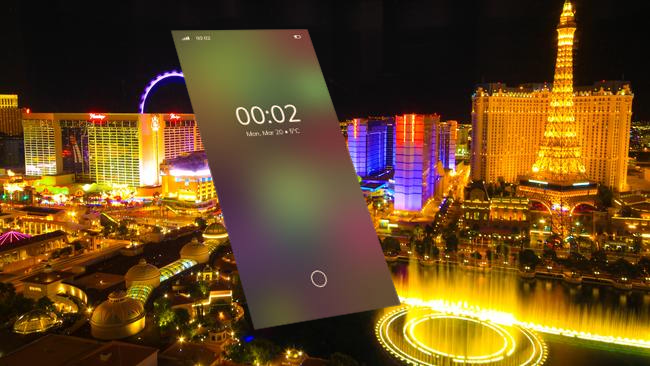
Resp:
h=0 m=2
